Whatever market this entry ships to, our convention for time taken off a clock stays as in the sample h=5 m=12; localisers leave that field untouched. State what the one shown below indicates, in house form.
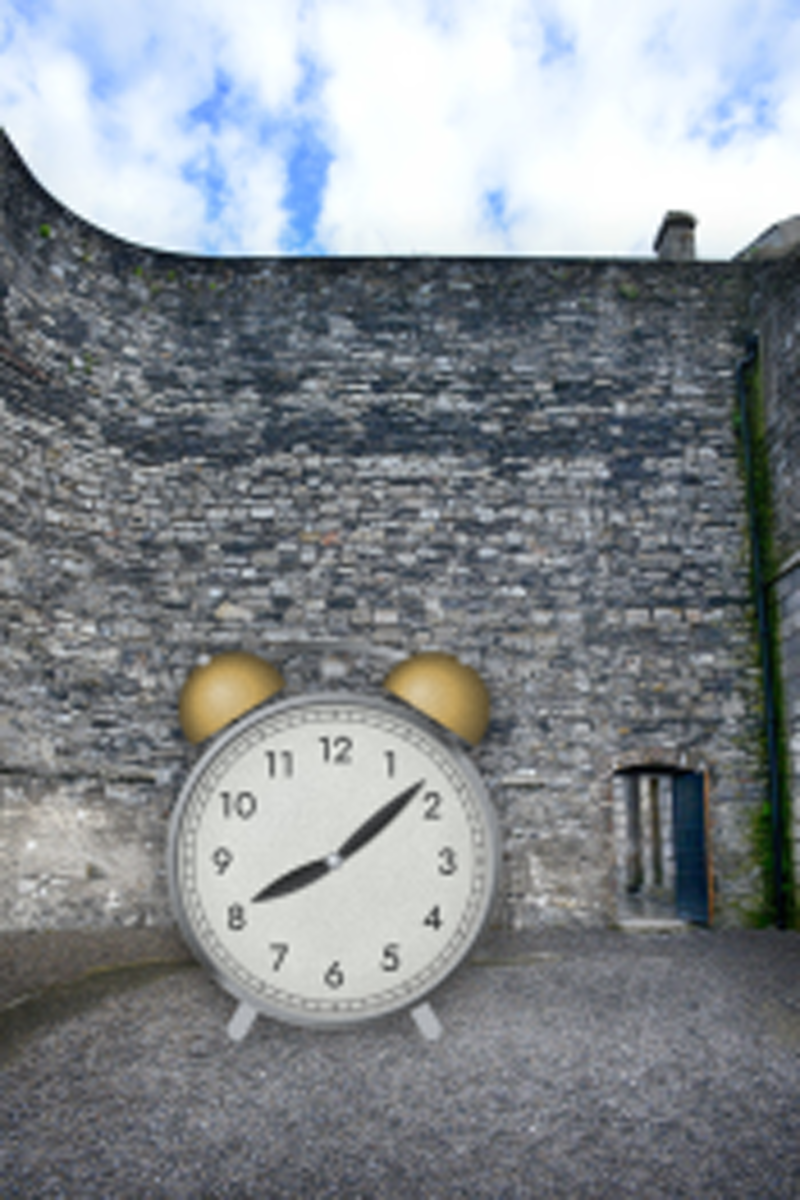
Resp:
h=8 m=8
